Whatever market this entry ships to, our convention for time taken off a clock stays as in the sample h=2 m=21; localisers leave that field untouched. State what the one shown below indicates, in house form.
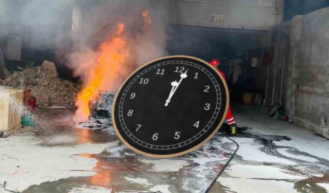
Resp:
h=12 m=2
